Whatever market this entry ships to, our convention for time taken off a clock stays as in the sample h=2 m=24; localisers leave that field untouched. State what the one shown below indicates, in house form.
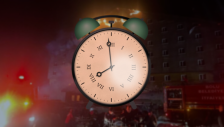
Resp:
h=7 m=59
